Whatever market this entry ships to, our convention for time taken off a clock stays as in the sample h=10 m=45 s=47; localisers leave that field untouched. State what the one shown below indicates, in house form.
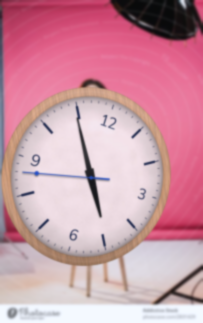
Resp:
h=4 m=54 s=43
